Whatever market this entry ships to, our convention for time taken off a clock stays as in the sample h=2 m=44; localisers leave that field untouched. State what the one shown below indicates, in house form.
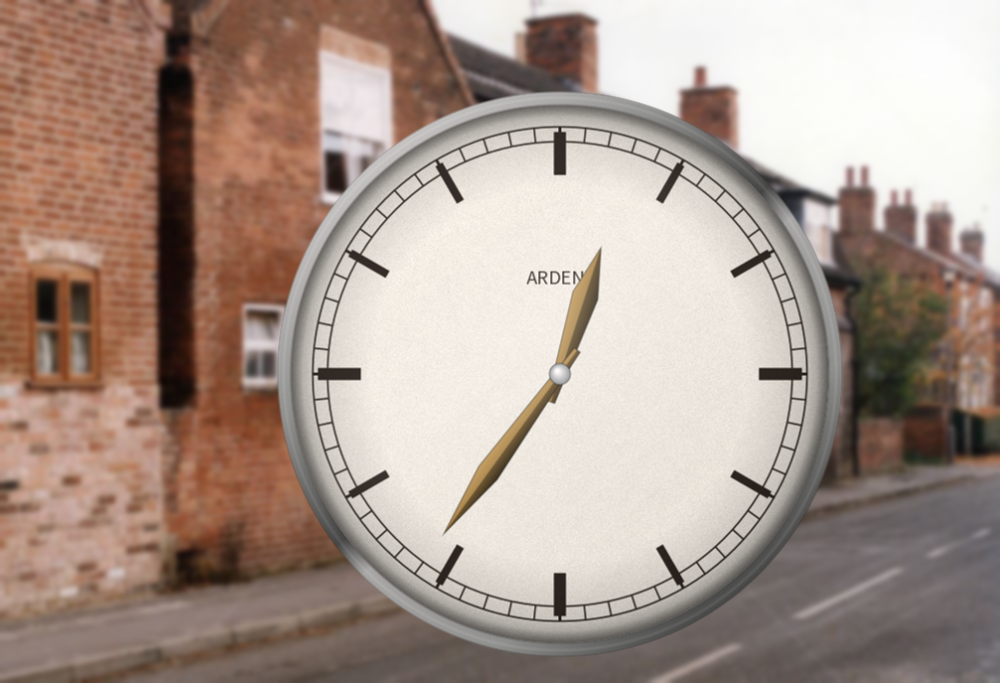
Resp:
h=12 m=36
